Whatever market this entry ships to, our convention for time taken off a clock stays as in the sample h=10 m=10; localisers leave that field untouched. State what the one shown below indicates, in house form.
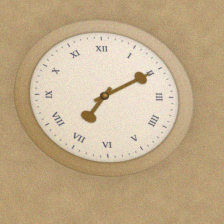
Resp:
h=7 m=10
